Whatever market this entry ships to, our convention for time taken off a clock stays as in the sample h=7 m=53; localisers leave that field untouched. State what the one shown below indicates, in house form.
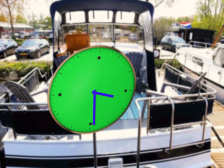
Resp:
h=3 m=29
